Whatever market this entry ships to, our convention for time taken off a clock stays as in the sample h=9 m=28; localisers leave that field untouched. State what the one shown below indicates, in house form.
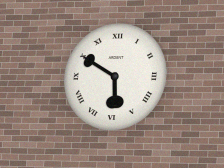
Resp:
h=5 m=50
